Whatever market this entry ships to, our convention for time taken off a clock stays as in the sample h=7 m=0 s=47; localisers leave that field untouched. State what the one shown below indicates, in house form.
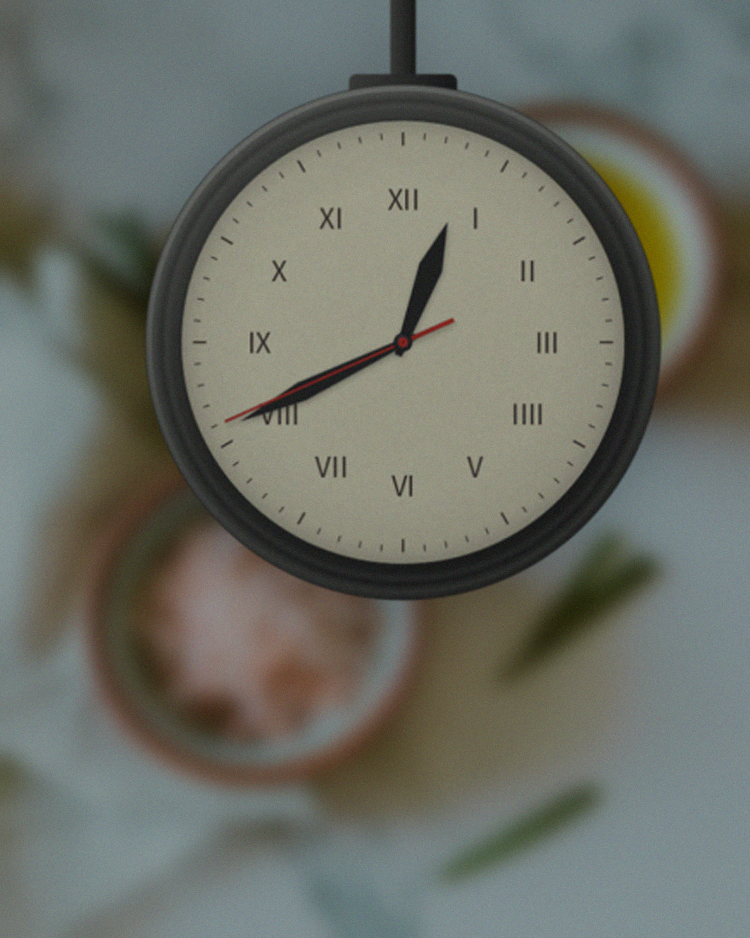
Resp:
h=12 m=40 s=41
